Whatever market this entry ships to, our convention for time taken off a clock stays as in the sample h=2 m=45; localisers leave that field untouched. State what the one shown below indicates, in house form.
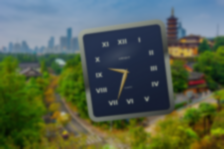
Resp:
h=9 m=34
